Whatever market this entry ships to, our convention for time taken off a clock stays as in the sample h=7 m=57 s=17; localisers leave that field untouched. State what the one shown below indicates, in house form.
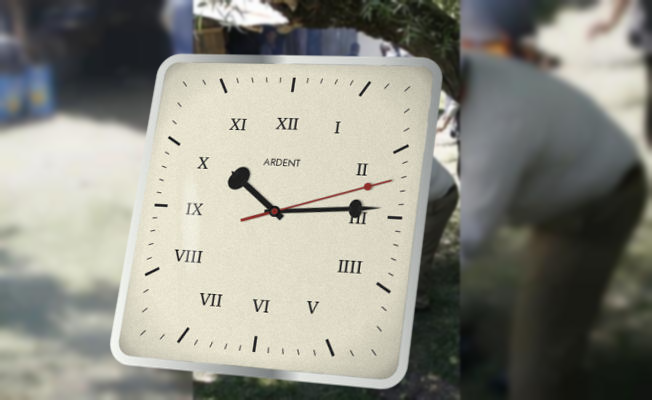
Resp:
h=10 m=14 s=12
